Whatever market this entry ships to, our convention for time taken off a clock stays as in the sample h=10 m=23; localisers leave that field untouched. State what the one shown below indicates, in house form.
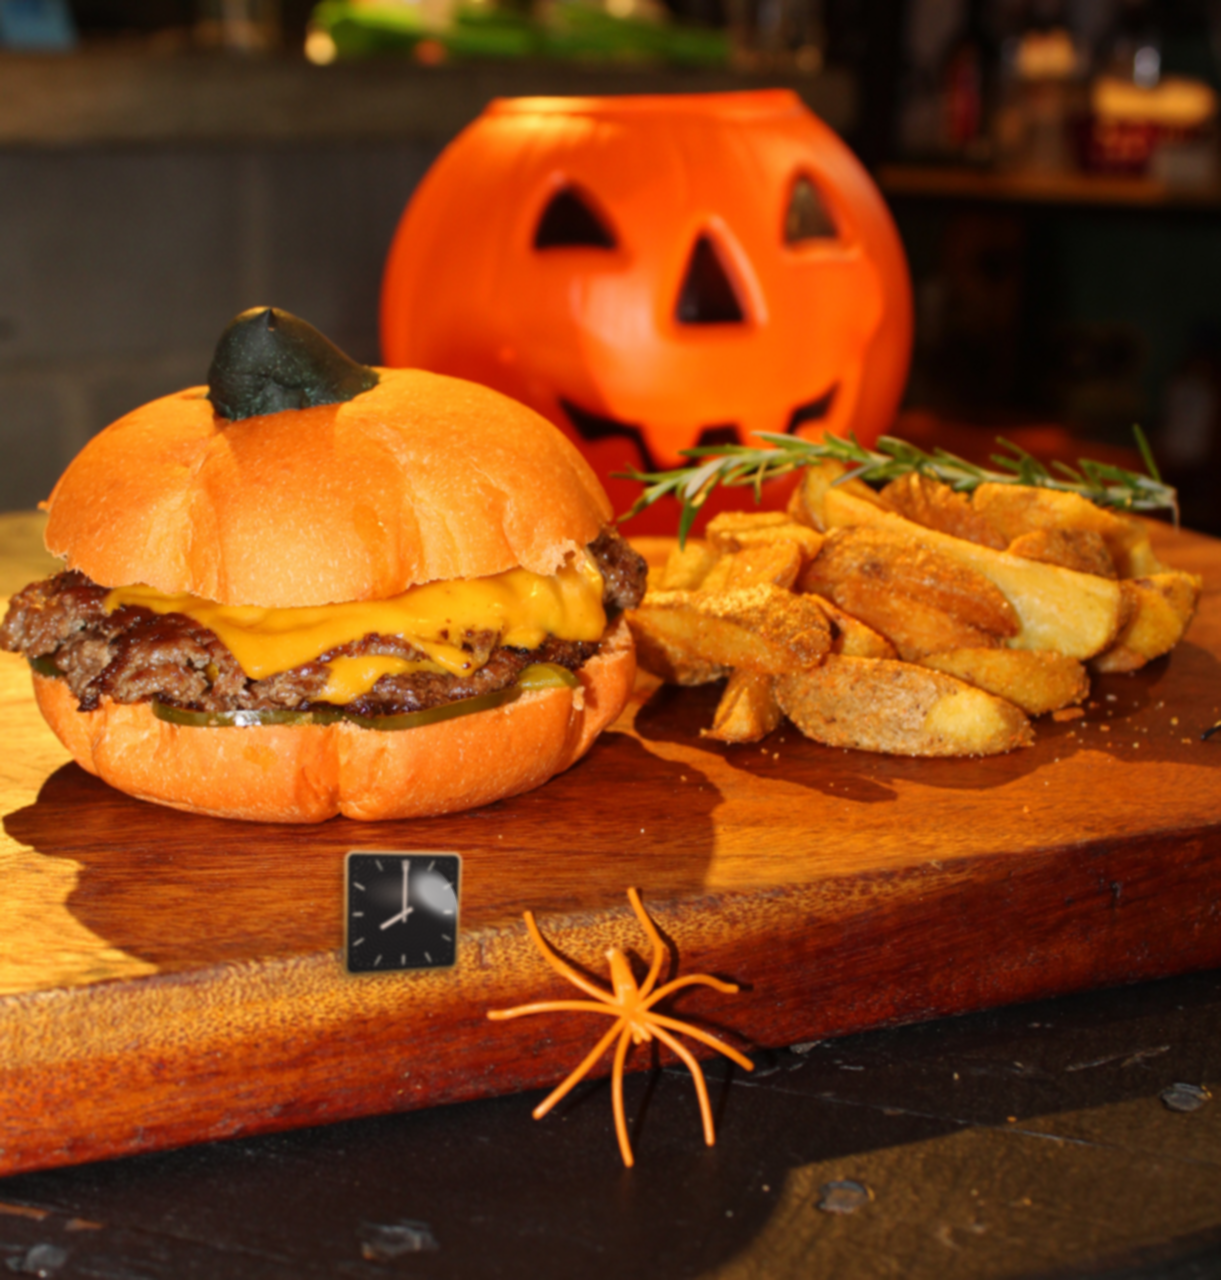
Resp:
h=8 m=0
